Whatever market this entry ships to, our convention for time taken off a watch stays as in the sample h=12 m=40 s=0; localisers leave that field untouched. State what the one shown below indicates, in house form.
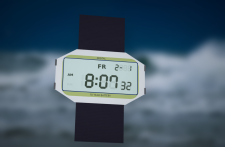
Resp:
h=8 m=7 s=32
